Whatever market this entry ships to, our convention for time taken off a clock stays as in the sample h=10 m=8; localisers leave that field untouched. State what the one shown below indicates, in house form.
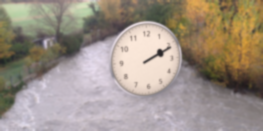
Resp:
h=2 m=11
